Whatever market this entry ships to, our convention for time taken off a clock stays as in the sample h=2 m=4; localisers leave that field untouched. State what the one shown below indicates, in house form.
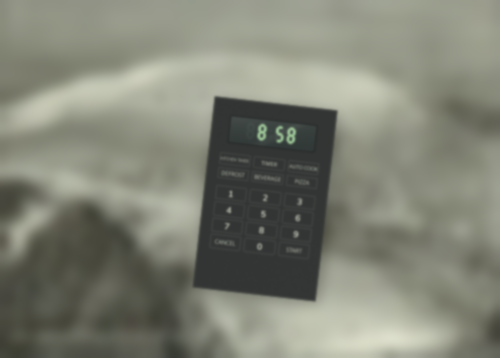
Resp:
h=8 m=58
